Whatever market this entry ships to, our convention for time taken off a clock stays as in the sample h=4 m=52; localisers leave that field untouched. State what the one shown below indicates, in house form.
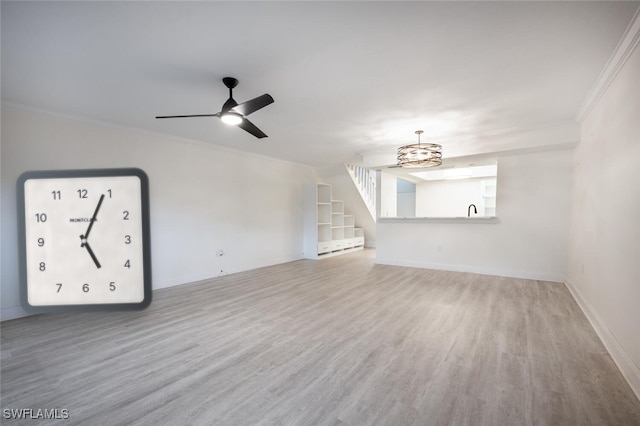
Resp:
h=5 m=4
